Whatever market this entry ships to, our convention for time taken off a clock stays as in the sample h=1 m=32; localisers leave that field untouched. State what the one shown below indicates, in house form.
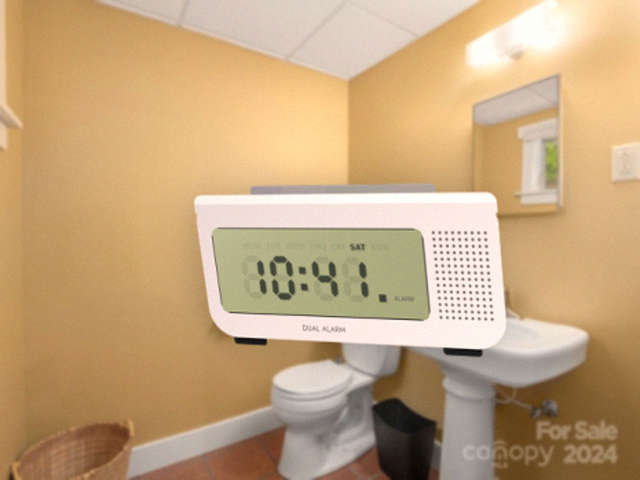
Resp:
h=10 m=41
